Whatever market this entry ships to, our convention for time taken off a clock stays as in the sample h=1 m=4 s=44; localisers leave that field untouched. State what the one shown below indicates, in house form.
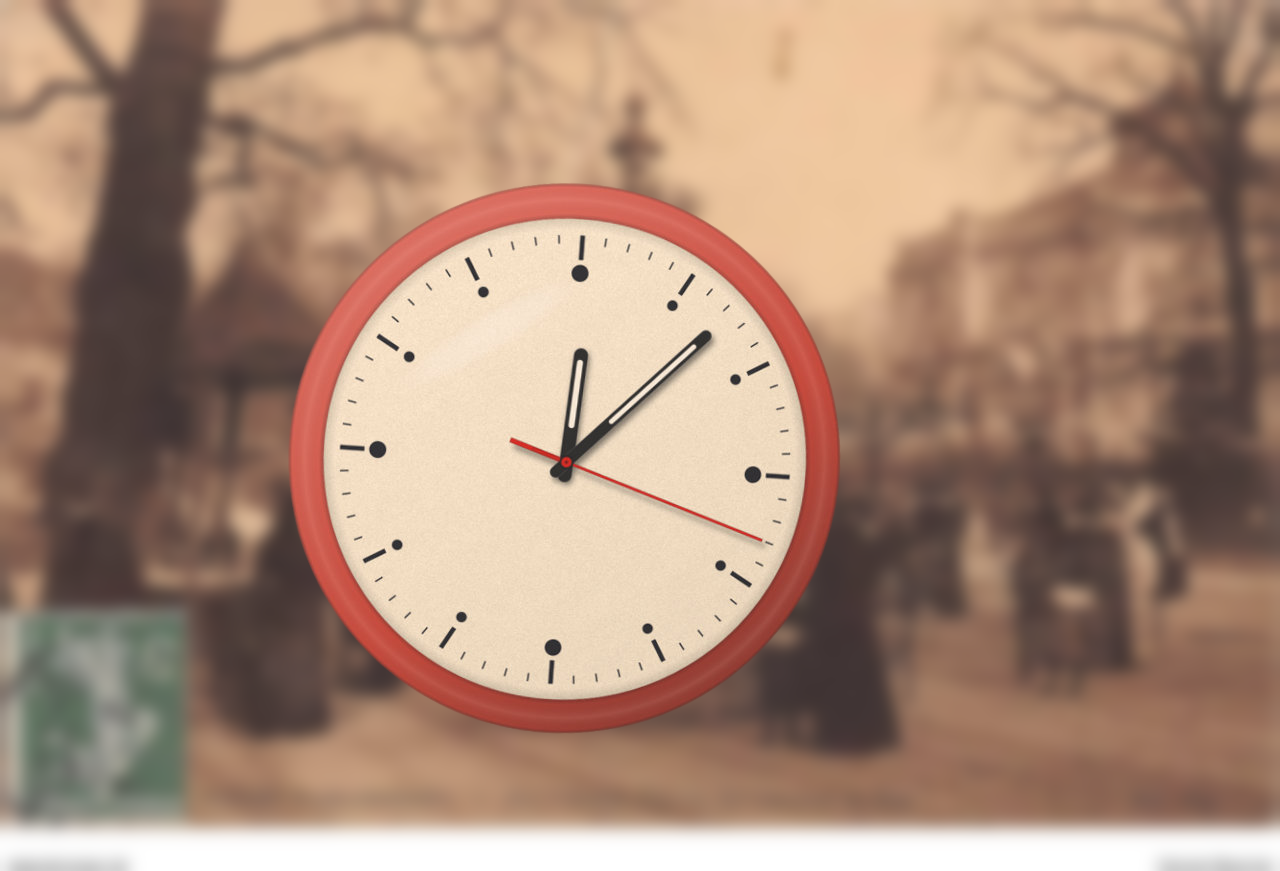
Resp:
h=12 m=7 s=18
